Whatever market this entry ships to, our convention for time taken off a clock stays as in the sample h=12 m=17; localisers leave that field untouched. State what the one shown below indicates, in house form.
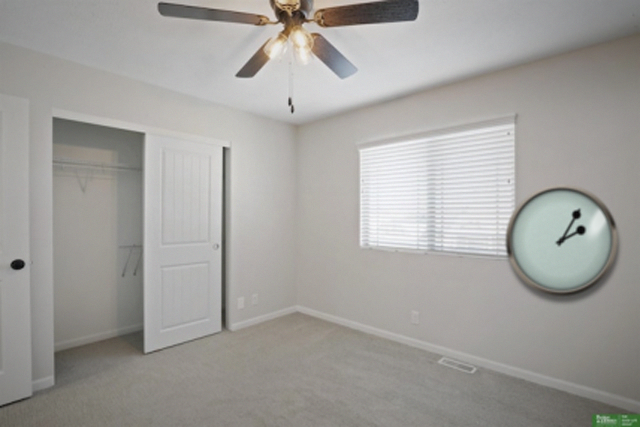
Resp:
h=2 m=5
